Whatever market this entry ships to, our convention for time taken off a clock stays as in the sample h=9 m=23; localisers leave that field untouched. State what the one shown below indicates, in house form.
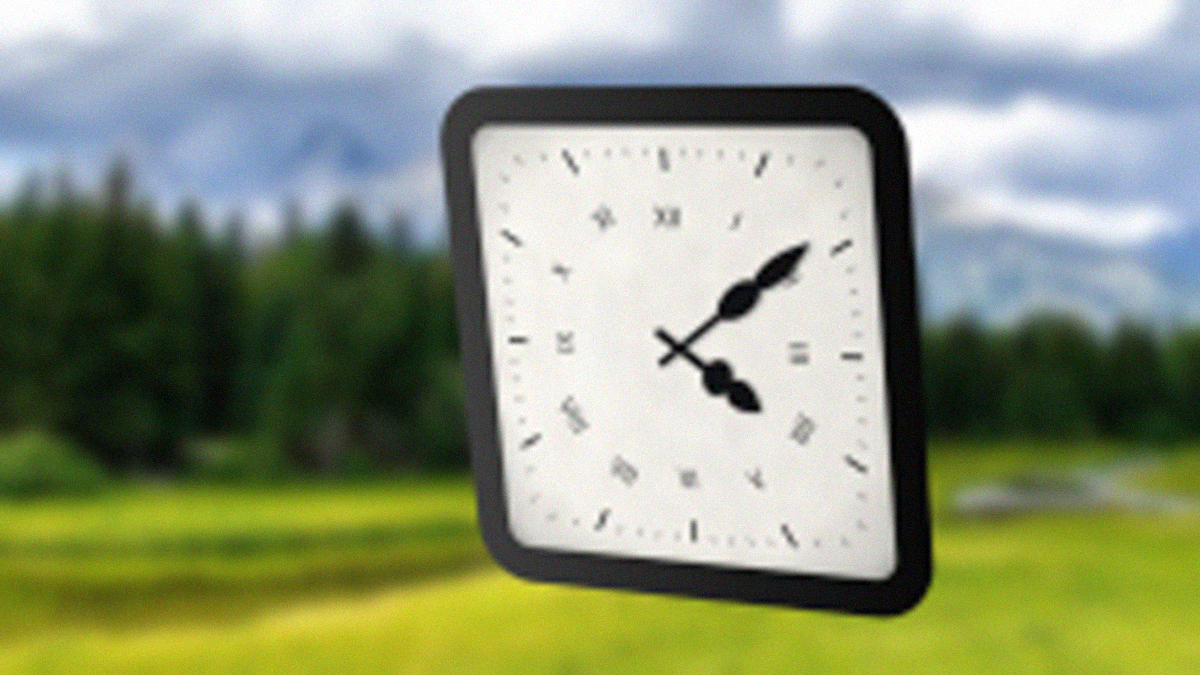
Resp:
h=4 m=9
